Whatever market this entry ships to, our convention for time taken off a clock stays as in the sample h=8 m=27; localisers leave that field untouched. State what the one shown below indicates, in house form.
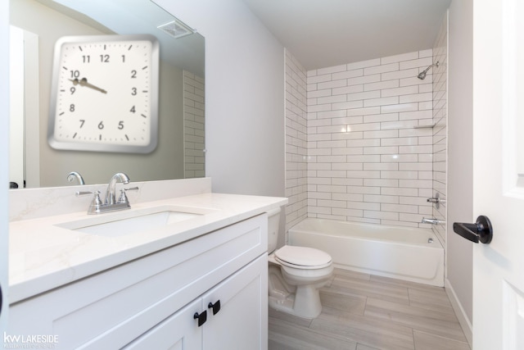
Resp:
h=9 m=48
